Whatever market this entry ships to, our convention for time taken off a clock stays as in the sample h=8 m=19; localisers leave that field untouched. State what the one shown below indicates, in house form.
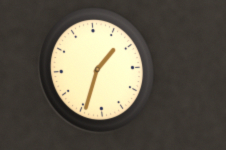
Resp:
h=1 m=34
